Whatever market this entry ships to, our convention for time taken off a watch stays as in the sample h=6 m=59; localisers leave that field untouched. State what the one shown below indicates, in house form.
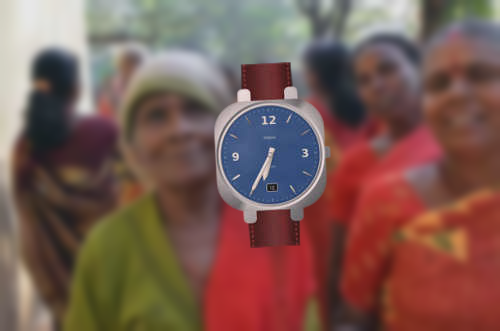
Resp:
h=6 m=35
